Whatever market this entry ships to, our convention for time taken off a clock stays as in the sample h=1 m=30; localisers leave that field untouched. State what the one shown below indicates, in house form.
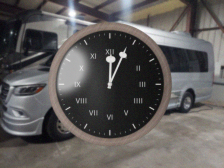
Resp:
h=12 m=4
